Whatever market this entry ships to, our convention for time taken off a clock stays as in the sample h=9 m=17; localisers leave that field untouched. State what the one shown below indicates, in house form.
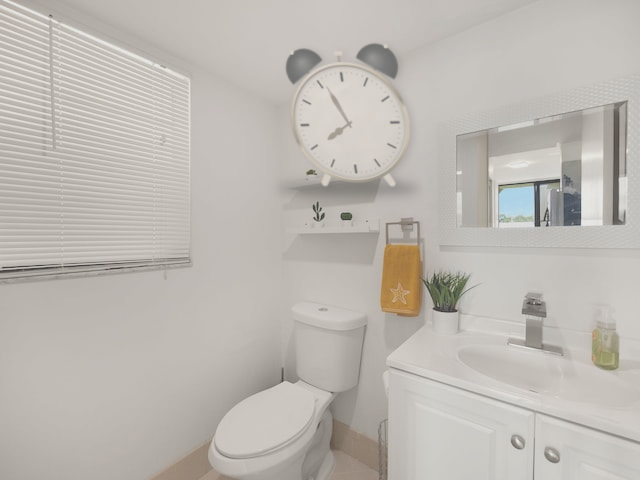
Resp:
h=7 m=56
